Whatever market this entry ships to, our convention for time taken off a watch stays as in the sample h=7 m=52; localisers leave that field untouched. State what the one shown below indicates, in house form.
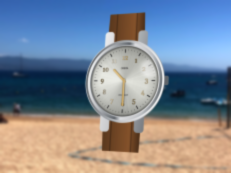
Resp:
h=10 m=30
